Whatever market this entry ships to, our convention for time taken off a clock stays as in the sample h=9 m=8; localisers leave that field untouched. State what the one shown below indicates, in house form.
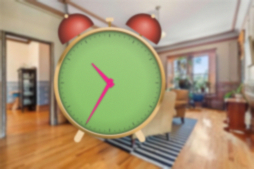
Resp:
h=10 m=35
